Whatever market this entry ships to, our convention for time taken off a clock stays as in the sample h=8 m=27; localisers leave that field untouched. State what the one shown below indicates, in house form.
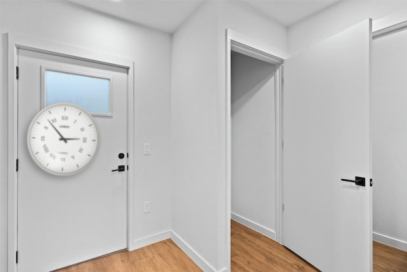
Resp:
h=2 m=53
